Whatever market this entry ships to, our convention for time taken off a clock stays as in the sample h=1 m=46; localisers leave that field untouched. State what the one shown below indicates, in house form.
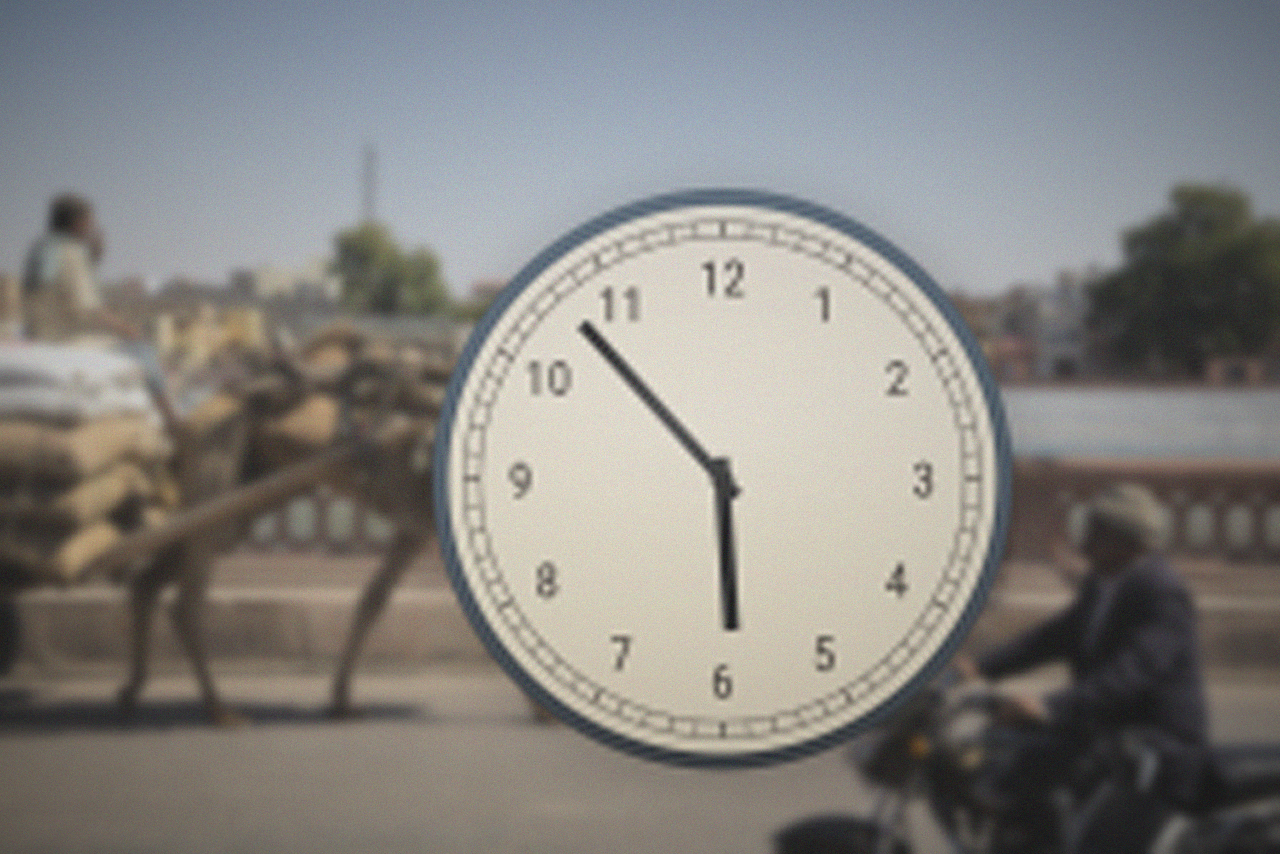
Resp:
h=5 m=53
